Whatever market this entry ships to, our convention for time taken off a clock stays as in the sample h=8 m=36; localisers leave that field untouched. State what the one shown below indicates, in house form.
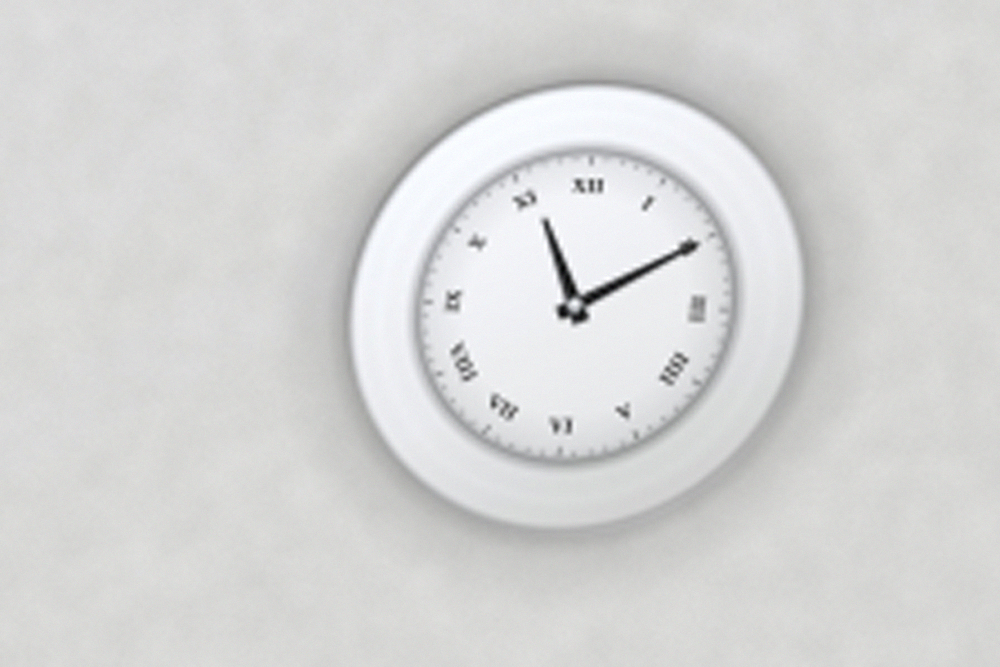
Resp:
h=11 m=10
